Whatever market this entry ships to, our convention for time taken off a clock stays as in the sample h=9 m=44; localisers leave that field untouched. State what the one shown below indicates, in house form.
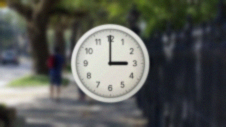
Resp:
h=3 m=0
